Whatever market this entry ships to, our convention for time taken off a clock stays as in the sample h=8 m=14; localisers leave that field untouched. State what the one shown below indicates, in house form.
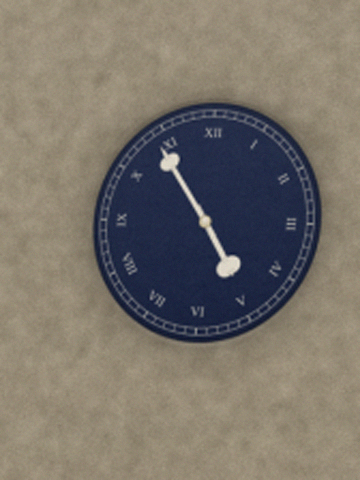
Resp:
h=4 m=54
